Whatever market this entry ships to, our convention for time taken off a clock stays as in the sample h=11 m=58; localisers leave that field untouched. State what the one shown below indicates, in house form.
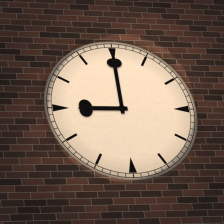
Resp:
h=9 m=0
